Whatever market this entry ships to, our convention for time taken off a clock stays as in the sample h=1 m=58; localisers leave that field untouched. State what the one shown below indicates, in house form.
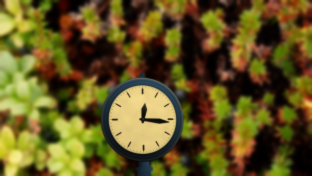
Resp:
h=12 m=16
